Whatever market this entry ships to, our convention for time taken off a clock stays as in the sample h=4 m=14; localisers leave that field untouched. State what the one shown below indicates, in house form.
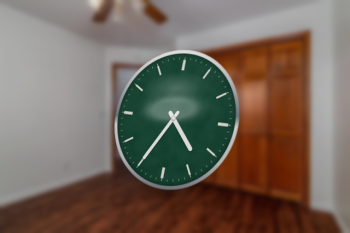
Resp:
h=4 m=35
